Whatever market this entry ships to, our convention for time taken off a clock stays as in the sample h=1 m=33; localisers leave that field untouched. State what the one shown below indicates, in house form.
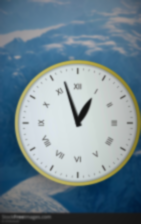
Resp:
h=12 m=57
